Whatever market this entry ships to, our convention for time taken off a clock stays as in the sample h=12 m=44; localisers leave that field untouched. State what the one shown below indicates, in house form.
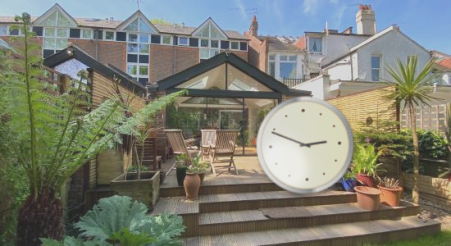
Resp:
h=2 m=49
